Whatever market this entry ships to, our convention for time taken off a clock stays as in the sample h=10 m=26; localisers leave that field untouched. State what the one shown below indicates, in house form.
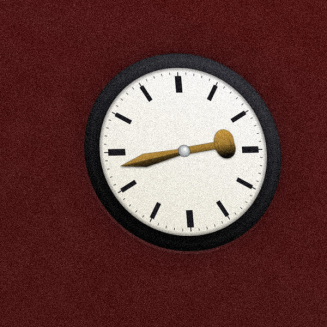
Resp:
h=2 m=43
